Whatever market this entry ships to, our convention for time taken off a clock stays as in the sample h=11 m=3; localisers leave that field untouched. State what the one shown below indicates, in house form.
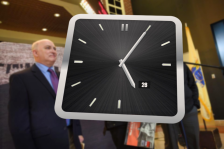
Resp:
h=5 m=5
